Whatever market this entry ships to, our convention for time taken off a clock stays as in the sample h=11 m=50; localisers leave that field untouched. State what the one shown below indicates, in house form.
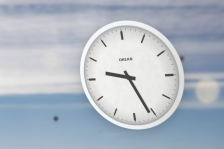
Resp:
h=9 m=26
